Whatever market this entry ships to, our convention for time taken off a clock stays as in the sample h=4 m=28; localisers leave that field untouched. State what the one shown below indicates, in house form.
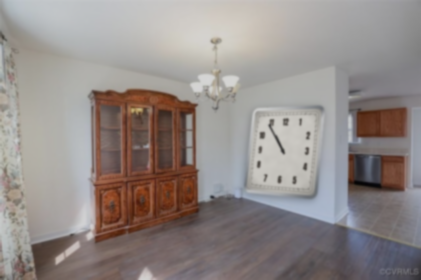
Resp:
h=10 m=54
